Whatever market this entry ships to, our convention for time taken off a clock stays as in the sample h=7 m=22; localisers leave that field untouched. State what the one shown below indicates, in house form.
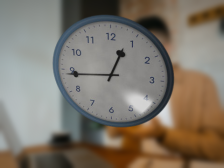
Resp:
h=12 m=44
